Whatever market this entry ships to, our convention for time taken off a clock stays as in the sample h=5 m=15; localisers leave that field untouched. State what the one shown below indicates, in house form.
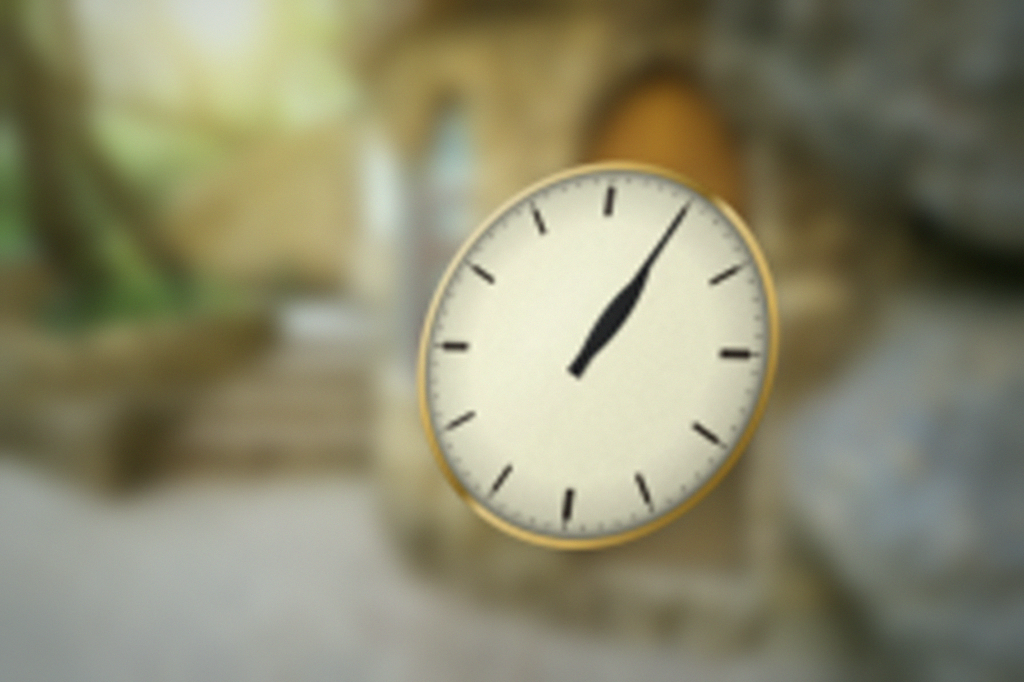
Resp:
h=1 m=5
